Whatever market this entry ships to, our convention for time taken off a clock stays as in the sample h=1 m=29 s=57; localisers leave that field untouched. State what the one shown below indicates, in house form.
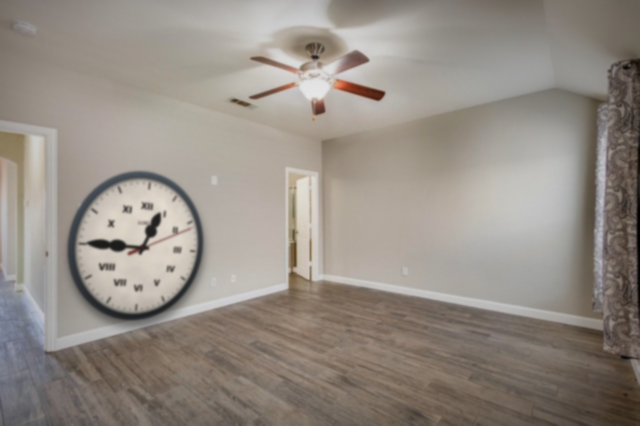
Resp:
h=12 m=45 s=11
